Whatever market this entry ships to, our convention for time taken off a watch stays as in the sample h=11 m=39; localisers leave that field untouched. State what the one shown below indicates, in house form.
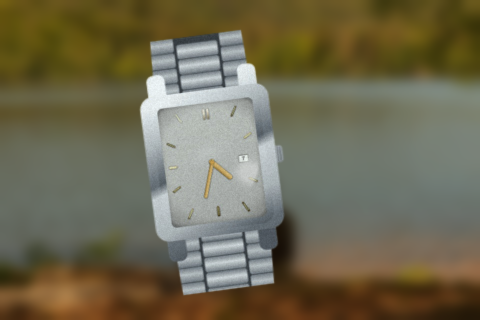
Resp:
h=4 m=33
